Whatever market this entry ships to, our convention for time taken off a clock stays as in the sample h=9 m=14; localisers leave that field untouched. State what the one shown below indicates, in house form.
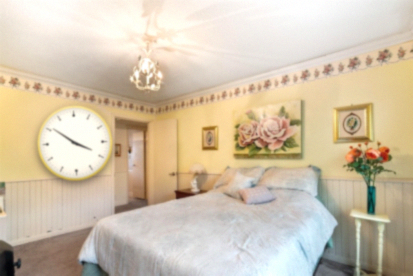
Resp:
h=3 m=51
